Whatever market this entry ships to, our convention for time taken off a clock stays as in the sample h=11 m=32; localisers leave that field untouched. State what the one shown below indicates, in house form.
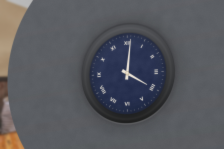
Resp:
h=4 m=1
